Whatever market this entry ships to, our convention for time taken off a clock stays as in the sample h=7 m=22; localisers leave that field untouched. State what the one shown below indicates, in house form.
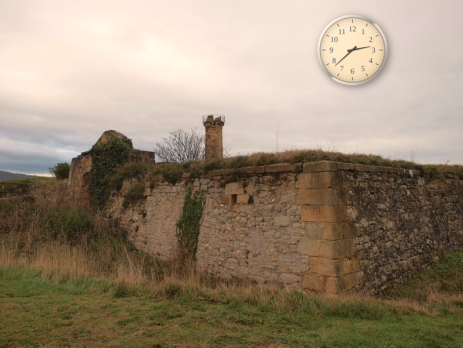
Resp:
h=2 m=38
